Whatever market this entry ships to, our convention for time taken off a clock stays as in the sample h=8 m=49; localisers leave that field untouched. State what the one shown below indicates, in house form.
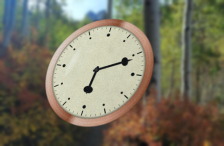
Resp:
h=6 m=11
